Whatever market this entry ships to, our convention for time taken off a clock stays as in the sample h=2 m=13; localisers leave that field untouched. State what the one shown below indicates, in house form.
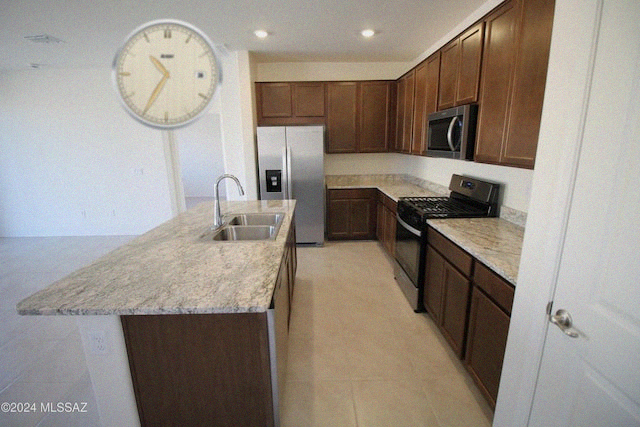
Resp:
h=10 m=35
